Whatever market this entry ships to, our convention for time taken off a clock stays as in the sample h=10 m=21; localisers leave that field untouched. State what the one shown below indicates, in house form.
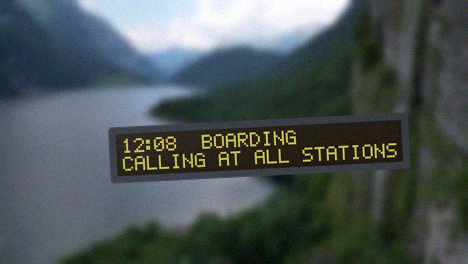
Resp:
h=12 m=8
